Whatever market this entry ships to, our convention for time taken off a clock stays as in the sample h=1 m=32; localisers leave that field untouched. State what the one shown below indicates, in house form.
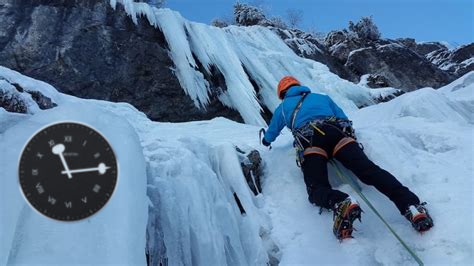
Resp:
h=11 m=14
